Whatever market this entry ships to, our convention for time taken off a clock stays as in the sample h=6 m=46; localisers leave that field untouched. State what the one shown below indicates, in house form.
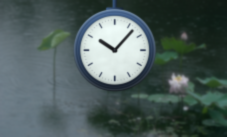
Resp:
h=10 m=7
